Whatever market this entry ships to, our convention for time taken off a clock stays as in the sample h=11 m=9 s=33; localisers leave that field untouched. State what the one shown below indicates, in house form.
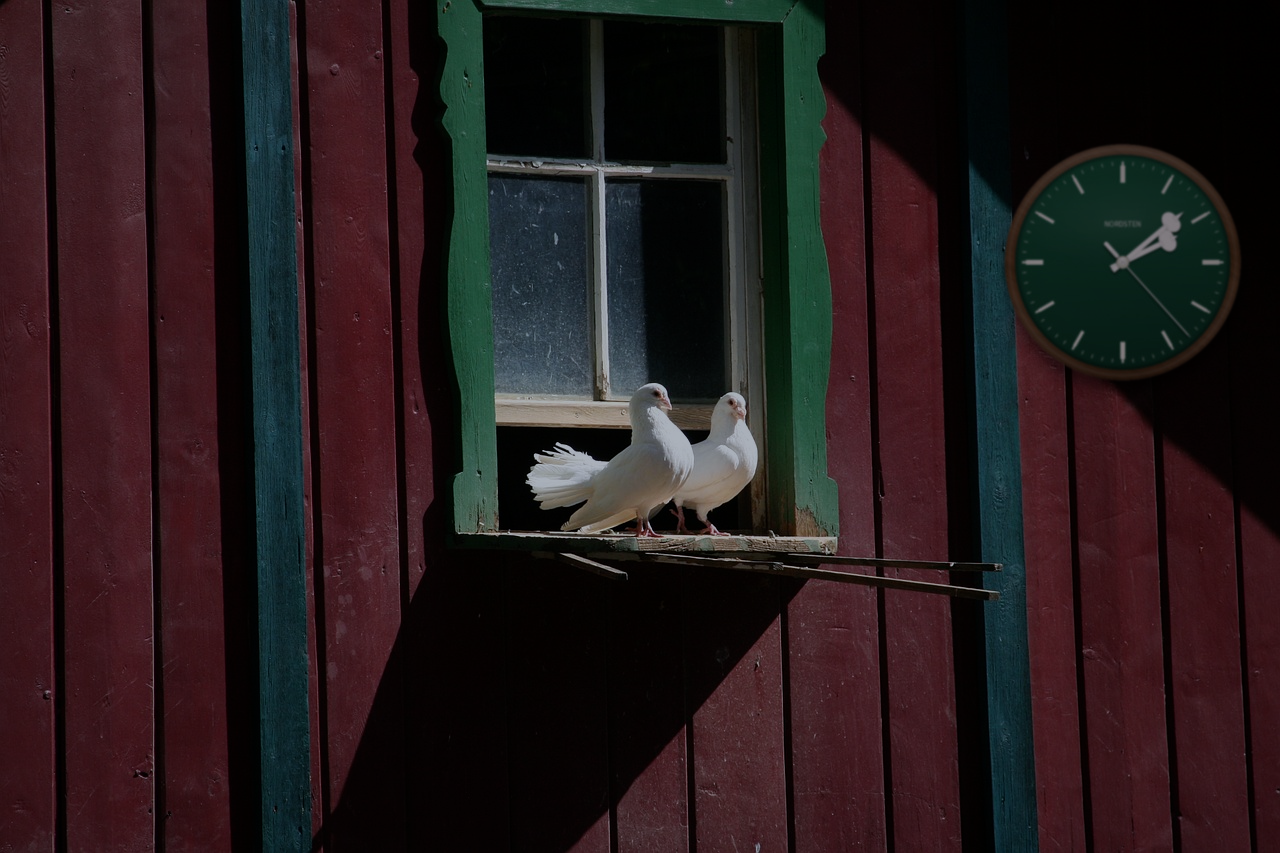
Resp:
h=2 m=8 s=23
